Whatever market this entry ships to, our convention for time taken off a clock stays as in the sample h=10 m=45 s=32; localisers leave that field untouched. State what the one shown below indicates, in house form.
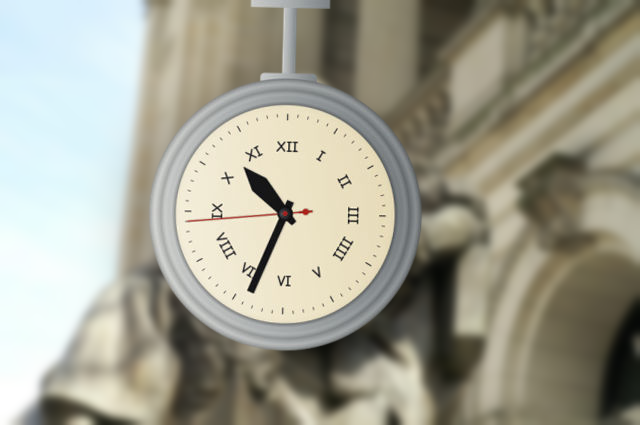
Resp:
h=10 m=33 s=44
